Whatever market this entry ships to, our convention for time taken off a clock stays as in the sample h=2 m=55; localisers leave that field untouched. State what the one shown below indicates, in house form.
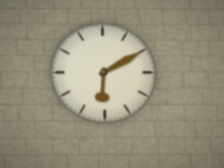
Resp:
h=6 m=10
